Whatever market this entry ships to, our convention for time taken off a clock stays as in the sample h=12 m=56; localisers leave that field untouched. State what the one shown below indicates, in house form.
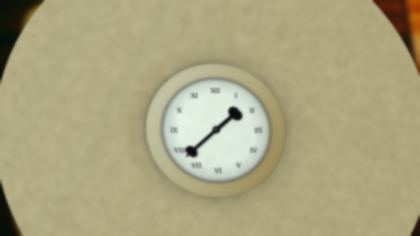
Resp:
h=1 m=38
